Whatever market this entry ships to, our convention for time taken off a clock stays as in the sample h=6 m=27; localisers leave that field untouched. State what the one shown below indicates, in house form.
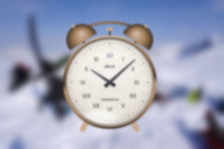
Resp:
h=10 m=8
